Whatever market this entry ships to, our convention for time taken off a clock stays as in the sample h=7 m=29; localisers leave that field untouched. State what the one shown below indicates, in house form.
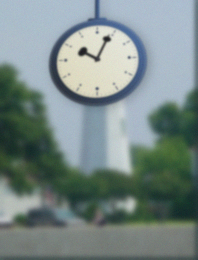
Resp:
h=10 m=4
